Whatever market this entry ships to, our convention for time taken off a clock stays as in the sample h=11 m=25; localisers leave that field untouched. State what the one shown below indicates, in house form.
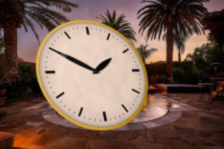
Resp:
h=1 m=50
